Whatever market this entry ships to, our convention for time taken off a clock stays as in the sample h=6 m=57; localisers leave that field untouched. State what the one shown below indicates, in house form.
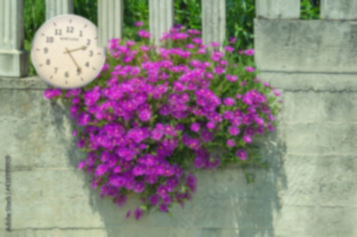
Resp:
h=2 m=24
